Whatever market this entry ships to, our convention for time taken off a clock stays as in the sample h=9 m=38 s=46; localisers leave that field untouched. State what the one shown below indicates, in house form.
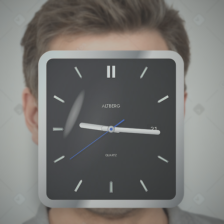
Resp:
h=9 m=15 s=39
